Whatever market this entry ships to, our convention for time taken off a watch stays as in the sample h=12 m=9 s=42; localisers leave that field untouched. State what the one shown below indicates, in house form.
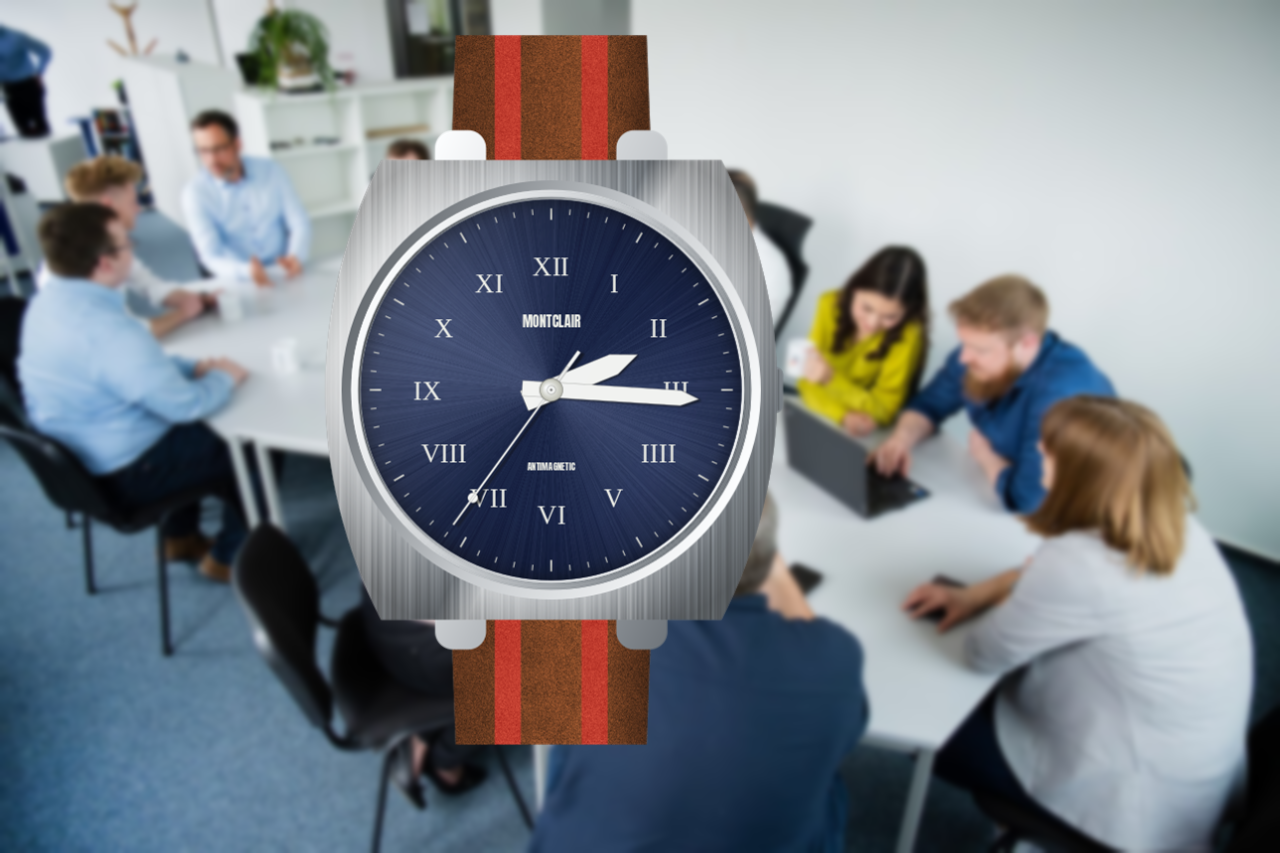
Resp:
h=2 m=15 s=36
